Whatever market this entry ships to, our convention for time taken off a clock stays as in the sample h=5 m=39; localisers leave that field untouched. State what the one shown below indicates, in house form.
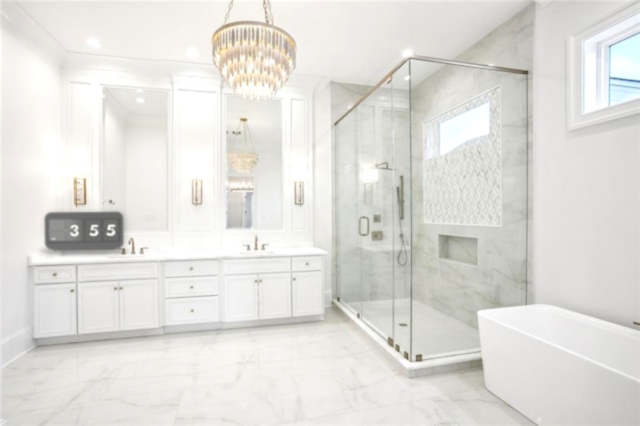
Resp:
h=3 m=55
